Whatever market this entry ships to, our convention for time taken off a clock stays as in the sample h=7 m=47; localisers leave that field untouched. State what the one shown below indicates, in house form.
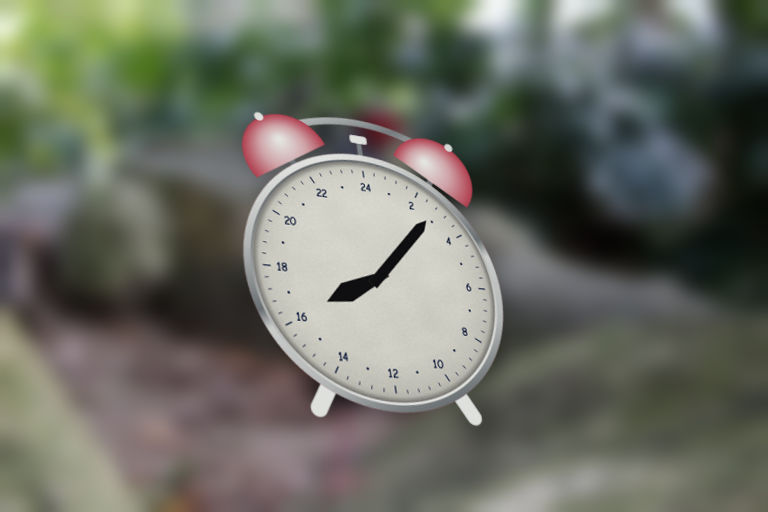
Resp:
h=16 m=7
